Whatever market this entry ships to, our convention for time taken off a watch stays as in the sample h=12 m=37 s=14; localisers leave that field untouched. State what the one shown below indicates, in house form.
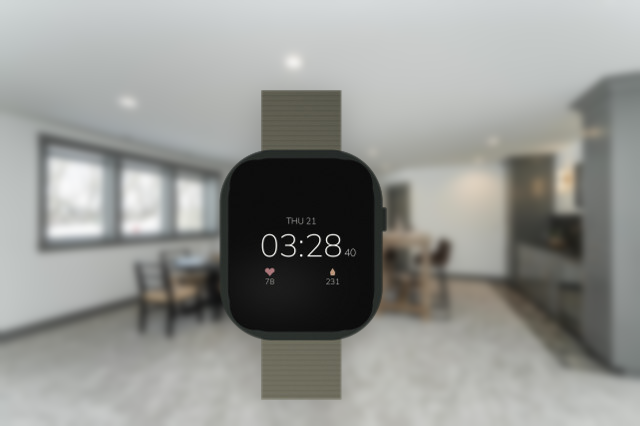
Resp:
h=3 m=28 s=40
